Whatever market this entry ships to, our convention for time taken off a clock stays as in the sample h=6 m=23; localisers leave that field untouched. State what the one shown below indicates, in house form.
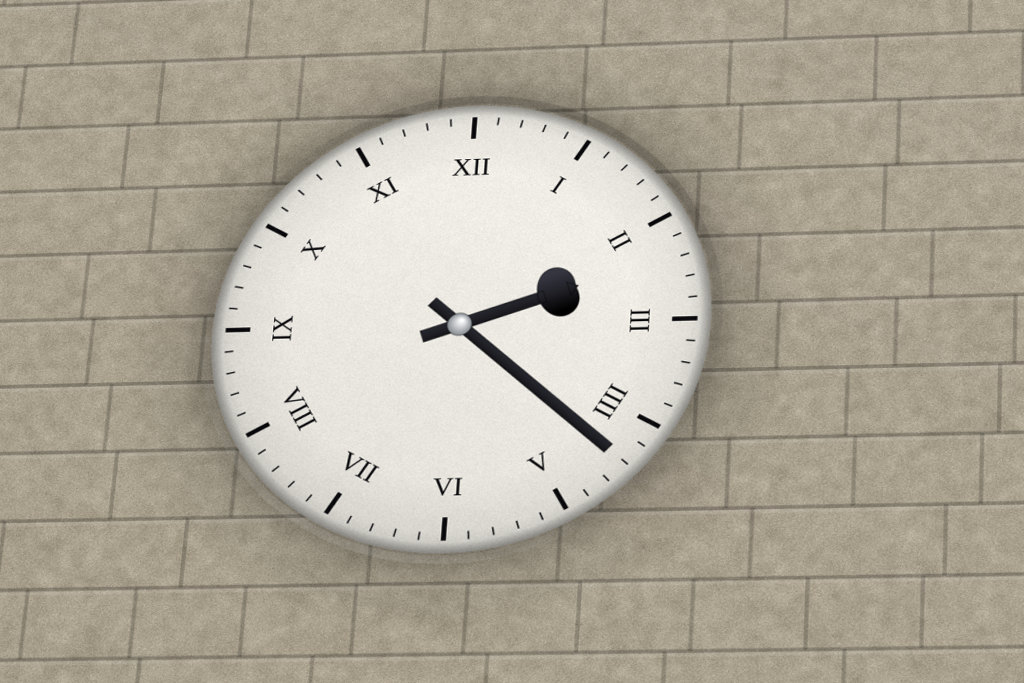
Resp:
h=2 m=22
